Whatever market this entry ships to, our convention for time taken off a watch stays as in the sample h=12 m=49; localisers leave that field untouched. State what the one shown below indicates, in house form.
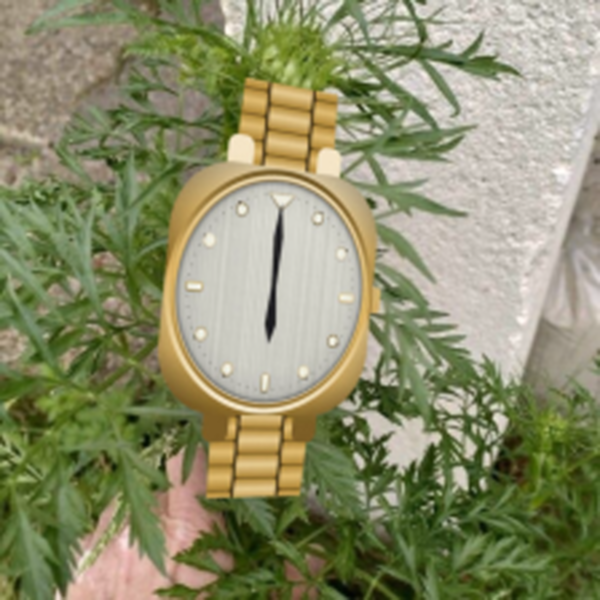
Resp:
h=6 m=0
